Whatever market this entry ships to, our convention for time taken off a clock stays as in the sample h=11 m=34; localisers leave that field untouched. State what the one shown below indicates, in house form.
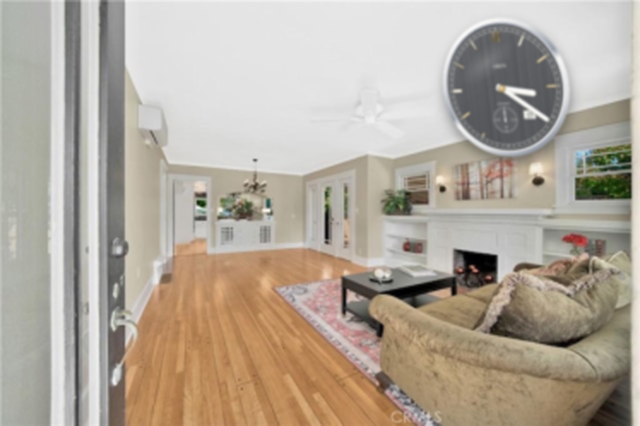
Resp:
h=3 m=21
